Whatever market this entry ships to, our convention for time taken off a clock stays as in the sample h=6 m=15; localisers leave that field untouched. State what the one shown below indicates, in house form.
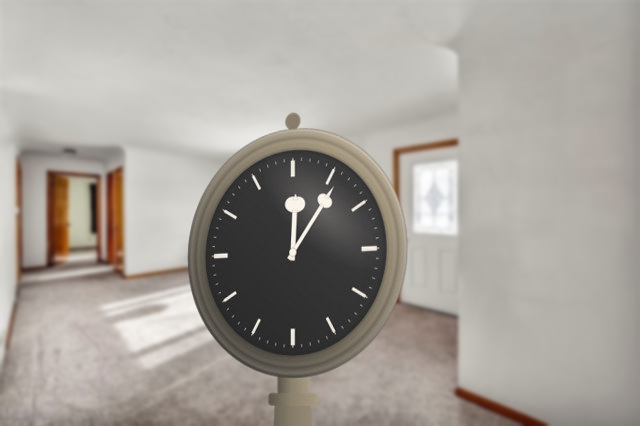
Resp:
h=12 m=6
